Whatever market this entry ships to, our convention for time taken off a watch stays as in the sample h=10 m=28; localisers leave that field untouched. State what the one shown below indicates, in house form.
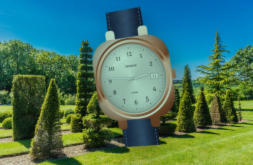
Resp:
h=2 m=46
